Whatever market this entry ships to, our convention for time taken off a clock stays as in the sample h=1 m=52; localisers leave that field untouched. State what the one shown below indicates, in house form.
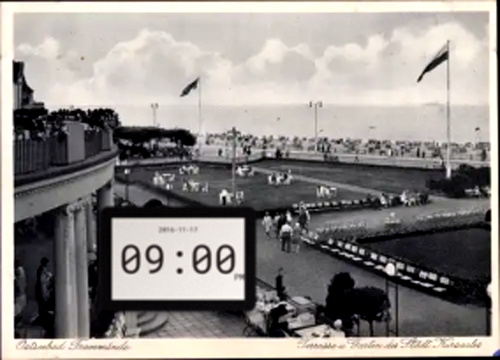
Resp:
h=9 m=0
